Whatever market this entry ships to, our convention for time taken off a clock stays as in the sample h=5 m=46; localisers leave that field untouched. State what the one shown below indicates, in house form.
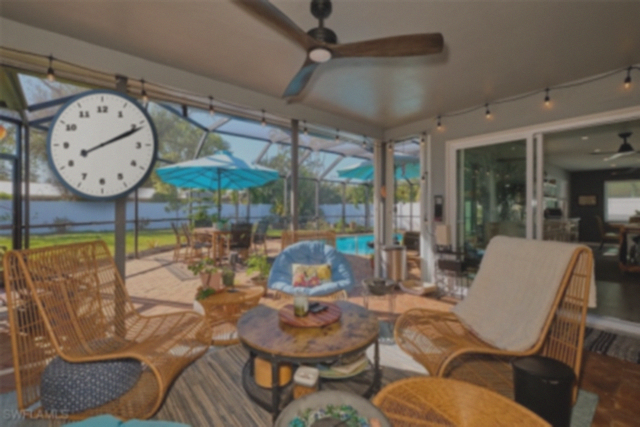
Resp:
h=8 m=11
